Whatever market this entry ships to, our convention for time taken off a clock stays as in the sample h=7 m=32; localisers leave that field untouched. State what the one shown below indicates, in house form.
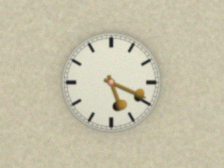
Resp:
h=5 m=19
